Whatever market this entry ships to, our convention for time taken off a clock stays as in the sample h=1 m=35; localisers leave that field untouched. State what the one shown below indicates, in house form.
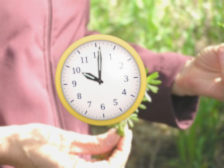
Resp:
h=10 m=1
